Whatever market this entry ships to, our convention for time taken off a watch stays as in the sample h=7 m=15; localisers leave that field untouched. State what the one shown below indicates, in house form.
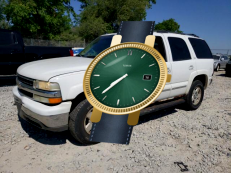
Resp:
h=7 m=37
